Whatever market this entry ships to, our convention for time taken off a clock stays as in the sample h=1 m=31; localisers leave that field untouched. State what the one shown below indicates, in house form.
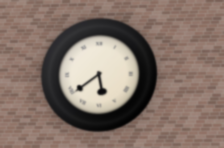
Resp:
h=5 m=39
